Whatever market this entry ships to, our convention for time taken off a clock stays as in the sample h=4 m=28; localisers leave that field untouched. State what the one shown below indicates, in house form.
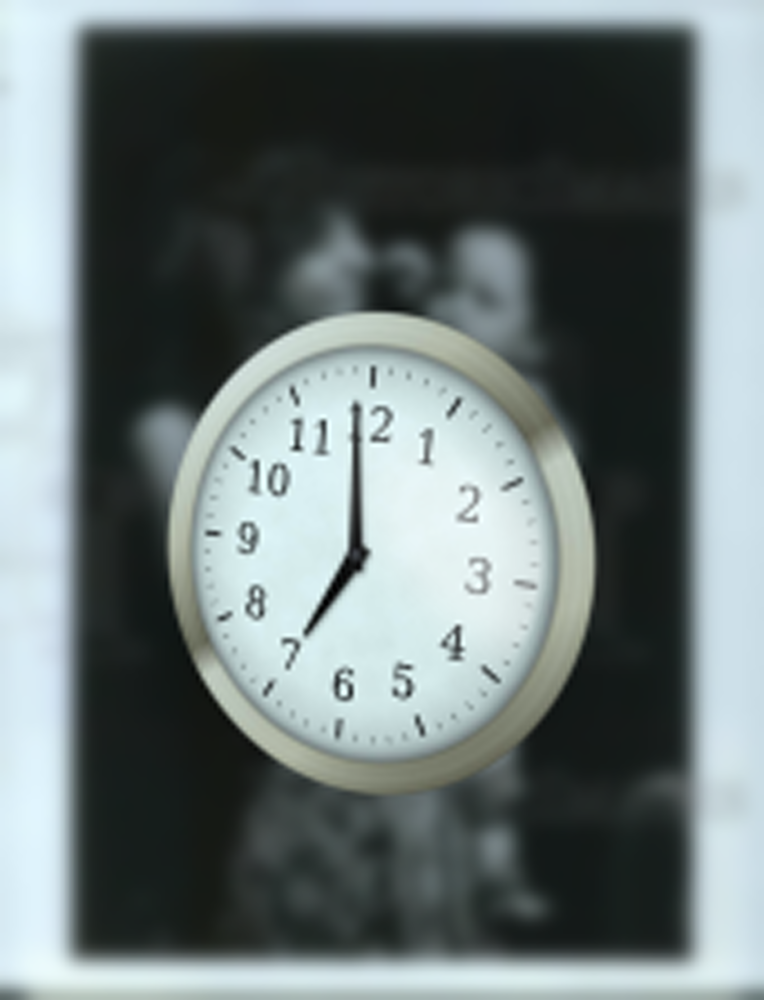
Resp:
h=6 m=59
